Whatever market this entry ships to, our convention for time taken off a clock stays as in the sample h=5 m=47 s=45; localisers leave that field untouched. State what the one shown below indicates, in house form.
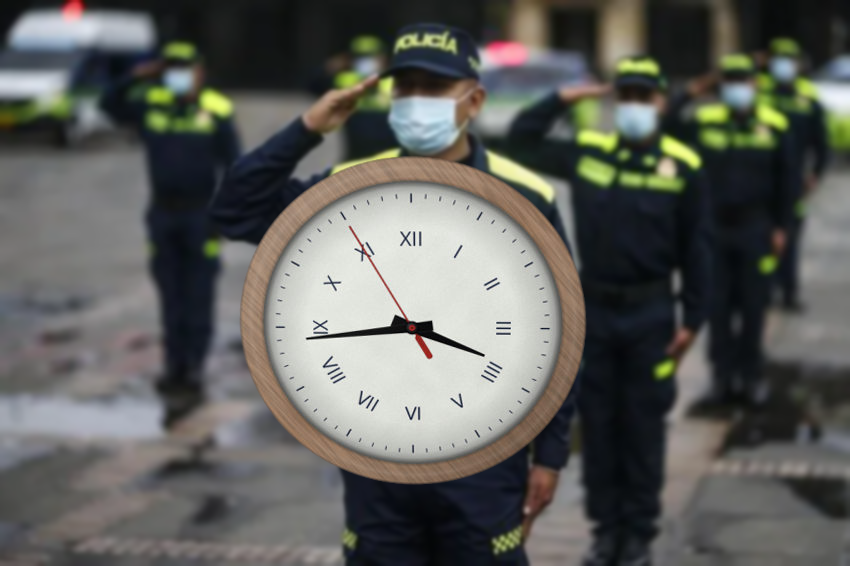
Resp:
h=3 m=43 s=55
